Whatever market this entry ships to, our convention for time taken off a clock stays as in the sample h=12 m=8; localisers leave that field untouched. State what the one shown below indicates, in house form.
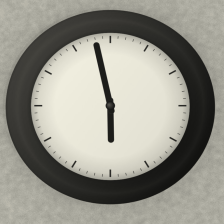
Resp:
h=5 m=58
